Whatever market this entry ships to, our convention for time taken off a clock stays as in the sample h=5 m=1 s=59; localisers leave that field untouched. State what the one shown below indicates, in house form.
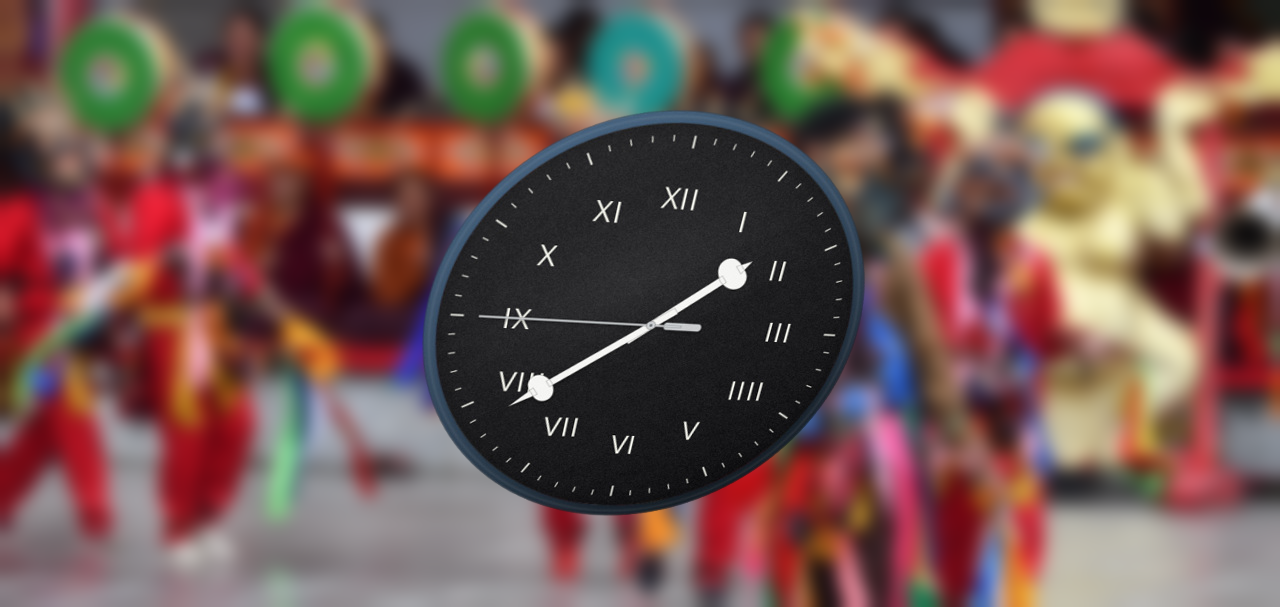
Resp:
h=1 m=38 s=45
